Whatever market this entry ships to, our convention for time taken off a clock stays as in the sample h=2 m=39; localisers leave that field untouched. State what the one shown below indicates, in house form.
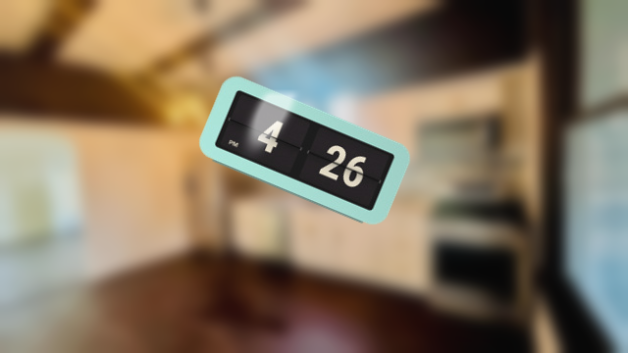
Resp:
h=4 m=26
